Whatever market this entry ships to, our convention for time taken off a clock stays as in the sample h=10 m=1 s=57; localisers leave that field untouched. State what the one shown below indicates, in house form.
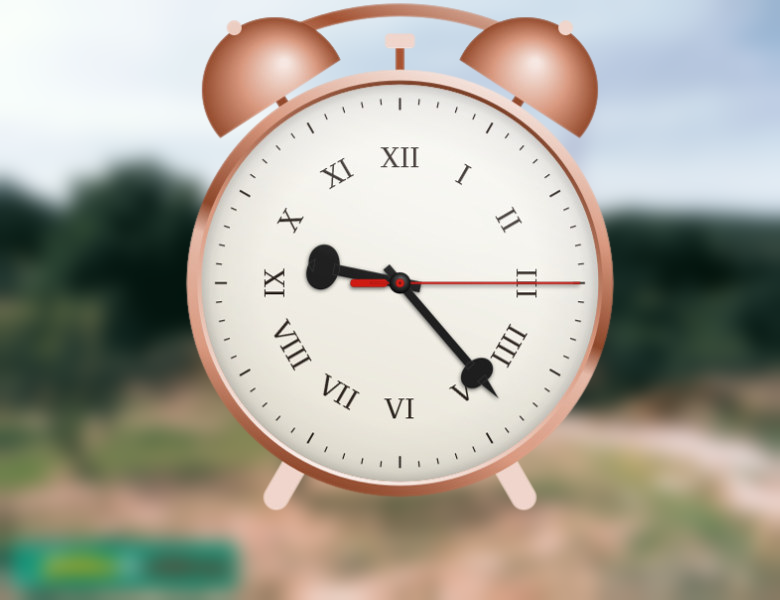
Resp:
h=9 m=23 s=15
